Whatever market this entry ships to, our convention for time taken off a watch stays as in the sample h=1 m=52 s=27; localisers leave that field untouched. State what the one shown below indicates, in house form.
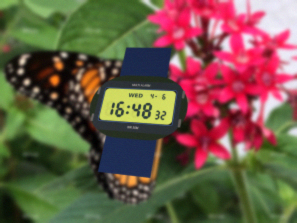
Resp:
h=16 m=48 s=32
